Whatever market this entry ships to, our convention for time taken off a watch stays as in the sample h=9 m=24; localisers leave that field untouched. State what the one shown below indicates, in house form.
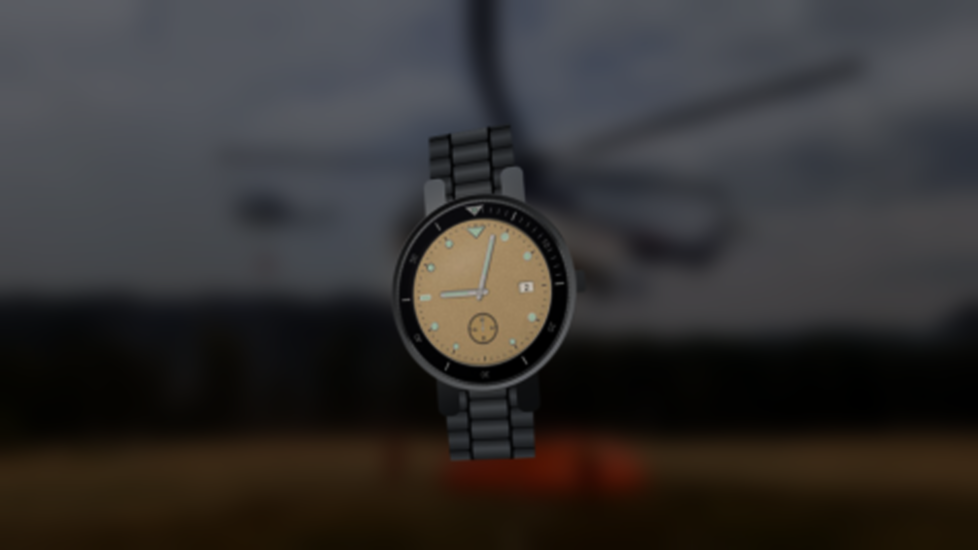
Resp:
h=9 m=3
